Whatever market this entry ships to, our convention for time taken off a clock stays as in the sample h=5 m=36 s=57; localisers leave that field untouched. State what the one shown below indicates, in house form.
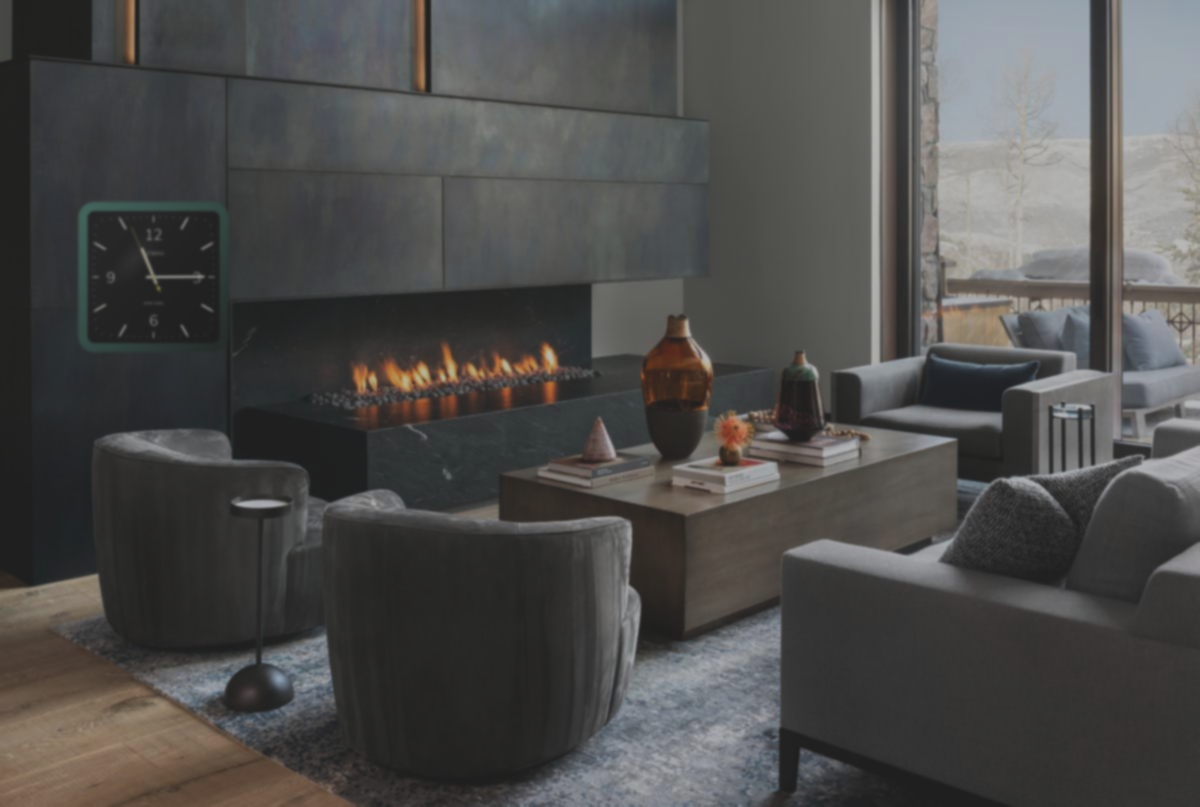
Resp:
h=11 m=14 s=56
